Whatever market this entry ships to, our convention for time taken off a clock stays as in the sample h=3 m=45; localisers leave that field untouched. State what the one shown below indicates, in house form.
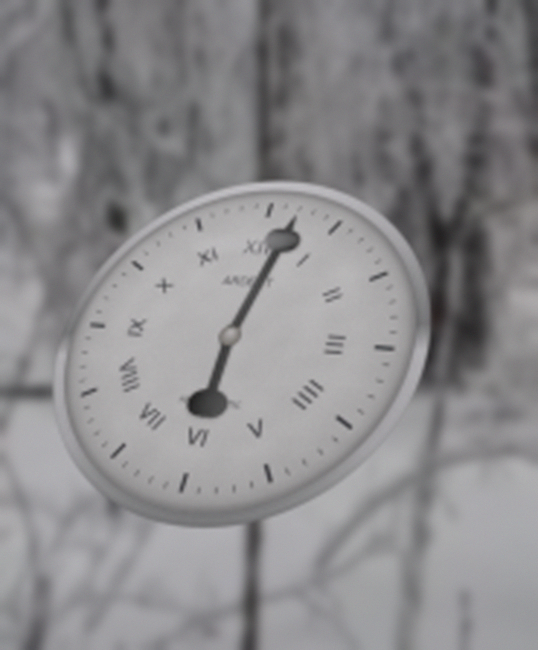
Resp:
h=6 m=2
